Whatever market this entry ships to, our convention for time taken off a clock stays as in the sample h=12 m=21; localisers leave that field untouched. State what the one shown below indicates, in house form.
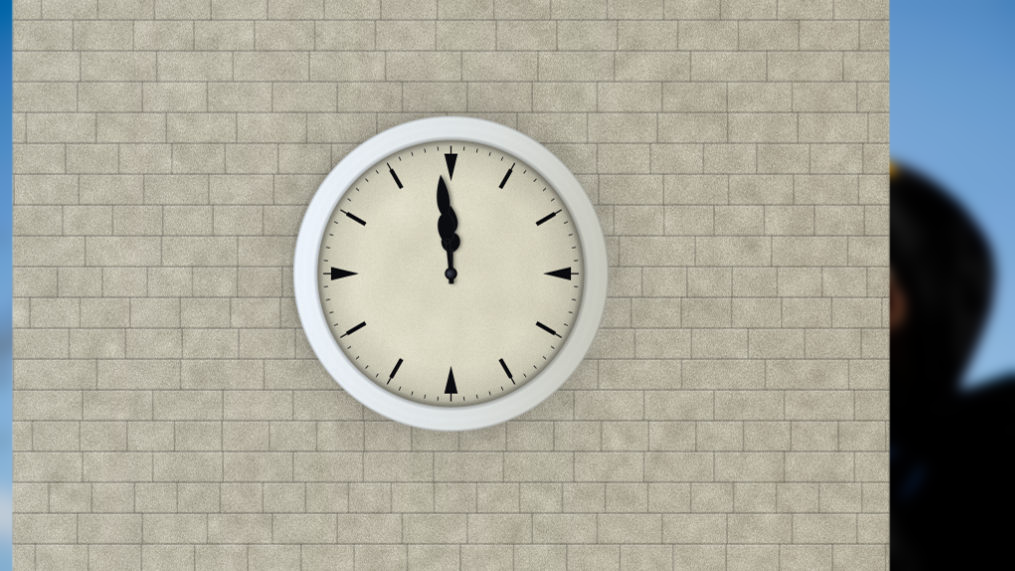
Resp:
h=11 m=59
